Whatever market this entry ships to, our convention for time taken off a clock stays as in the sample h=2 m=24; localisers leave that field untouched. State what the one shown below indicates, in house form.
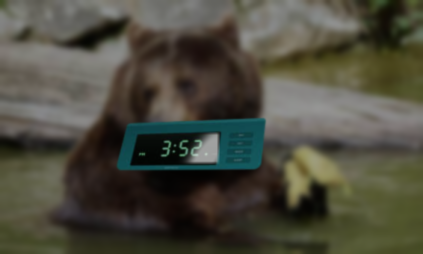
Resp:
h=3 m=52
